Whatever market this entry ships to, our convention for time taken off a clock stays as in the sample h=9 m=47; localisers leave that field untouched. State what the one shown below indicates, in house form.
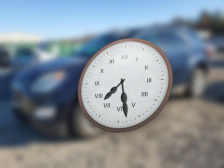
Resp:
h=7 m=28
